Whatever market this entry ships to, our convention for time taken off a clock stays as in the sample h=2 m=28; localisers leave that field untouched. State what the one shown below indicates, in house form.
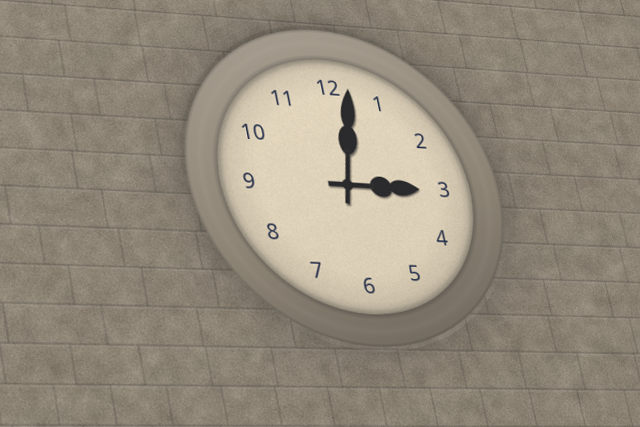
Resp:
h=3 m=2
